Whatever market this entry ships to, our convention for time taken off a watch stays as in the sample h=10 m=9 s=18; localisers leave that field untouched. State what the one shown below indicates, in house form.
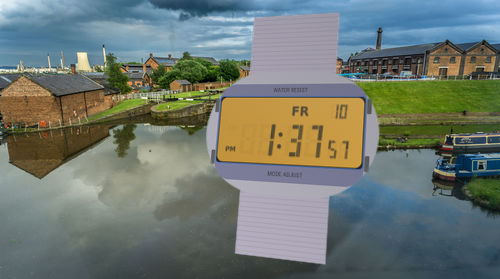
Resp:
h=1 m=37 s=57
